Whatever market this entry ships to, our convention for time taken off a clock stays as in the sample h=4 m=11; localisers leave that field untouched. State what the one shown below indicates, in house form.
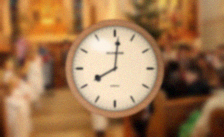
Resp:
h=8 m=1
